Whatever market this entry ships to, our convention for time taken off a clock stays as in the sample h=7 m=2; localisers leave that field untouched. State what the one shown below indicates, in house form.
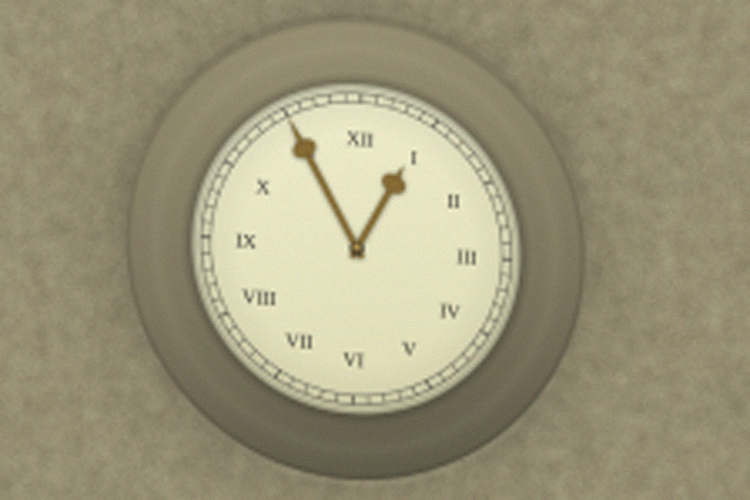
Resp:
h=12 m=55
